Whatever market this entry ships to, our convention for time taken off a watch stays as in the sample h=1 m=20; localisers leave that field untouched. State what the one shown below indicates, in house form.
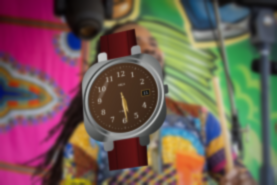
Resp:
h=5 m=29
